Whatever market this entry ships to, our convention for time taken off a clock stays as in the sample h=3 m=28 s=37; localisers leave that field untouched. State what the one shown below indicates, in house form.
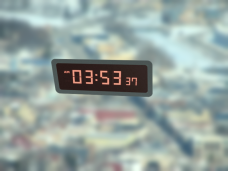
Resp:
h=3 m=53 s=37
